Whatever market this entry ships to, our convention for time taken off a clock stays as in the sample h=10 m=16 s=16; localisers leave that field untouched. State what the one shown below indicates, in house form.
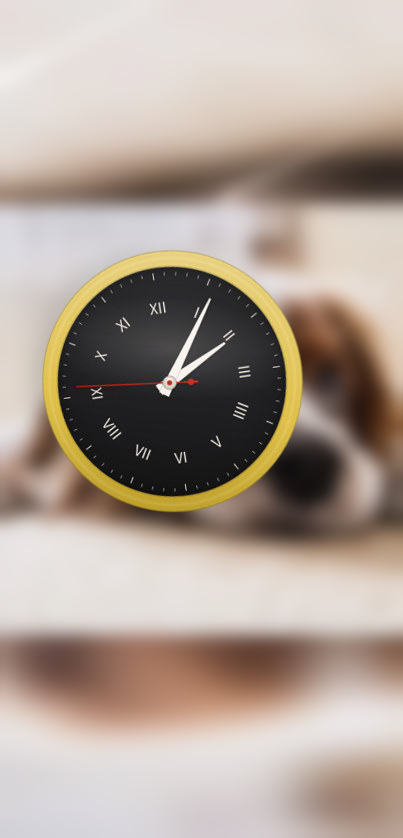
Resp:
h=2 m=5 s=46
